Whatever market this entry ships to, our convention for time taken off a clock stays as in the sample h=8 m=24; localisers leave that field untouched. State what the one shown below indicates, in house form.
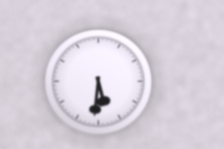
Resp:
h=5 m=31
